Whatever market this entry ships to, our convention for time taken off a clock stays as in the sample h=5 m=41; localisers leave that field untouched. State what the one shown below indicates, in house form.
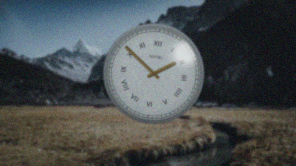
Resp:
h=1 m=51
